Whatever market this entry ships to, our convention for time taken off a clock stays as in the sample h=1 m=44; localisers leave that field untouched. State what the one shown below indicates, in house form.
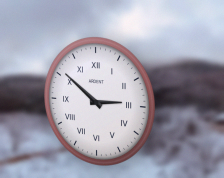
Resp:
h=2 m=51
